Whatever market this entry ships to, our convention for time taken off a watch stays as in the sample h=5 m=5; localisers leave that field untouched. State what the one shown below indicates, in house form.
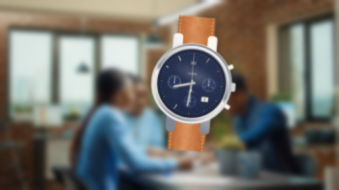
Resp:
h=8 m=31
